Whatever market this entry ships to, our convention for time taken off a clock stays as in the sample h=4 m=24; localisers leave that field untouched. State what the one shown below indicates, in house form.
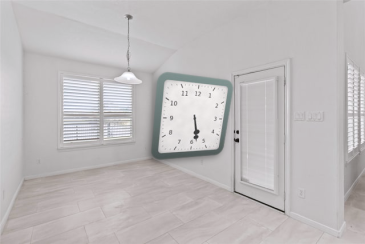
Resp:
h=5 m=28
